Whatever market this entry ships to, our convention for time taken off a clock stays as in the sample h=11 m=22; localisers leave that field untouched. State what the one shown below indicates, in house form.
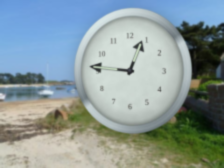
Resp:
h=12 m=46
